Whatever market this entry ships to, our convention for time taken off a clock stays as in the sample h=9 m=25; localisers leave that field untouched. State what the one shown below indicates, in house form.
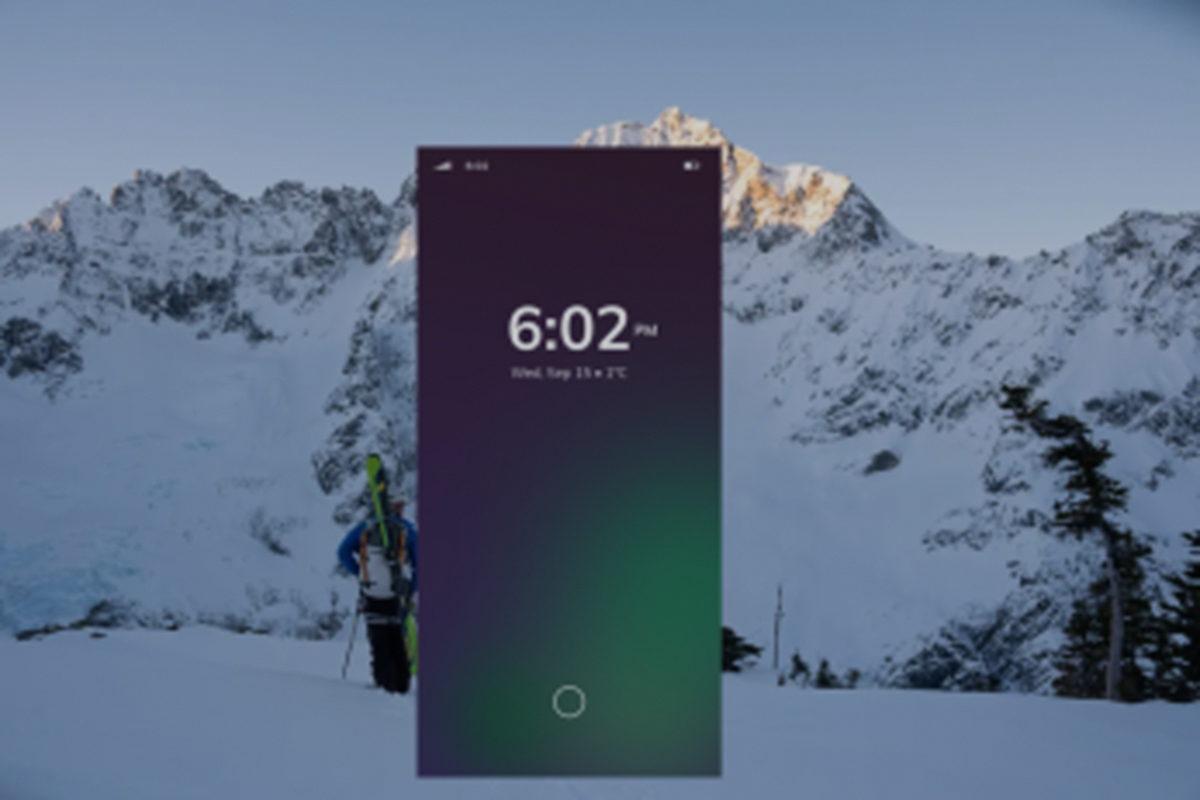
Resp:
h=6 m=2
